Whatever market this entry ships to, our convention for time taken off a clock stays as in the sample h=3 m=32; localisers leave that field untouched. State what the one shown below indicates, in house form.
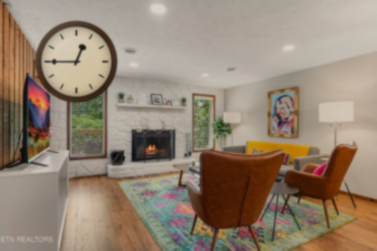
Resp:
h=12 m=45
